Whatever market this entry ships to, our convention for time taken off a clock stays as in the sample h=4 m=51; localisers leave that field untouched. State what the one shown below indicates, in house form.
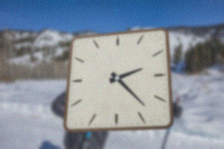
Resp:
h=2 m=23
